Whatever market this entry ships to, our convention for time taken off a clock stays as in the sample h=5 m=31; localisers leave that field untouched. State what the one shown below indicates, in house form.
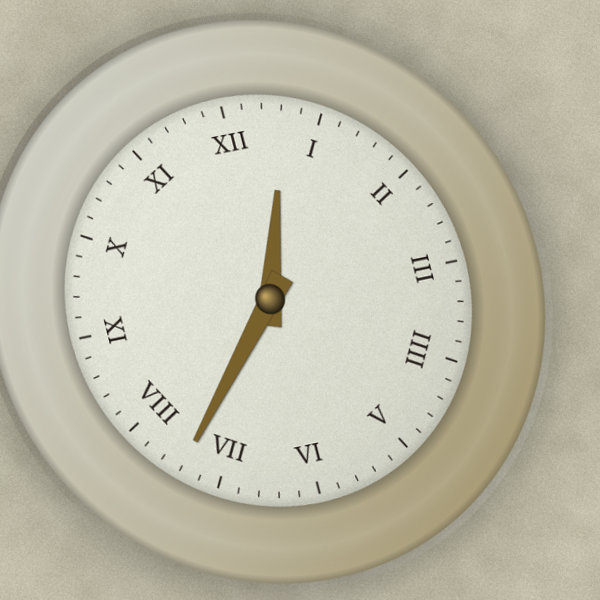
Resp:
h=12 m=37
